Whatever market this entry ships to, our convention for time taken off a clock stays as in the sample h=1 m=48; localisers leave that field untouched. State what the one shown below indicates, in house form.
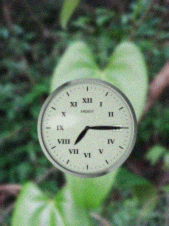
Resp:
h=7 m=15
